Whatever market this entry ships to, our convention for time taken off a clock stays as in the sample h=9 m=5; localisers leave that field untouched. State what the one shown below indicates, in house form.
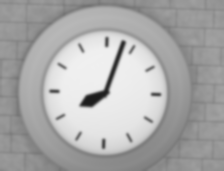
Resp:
h=8 m=3
